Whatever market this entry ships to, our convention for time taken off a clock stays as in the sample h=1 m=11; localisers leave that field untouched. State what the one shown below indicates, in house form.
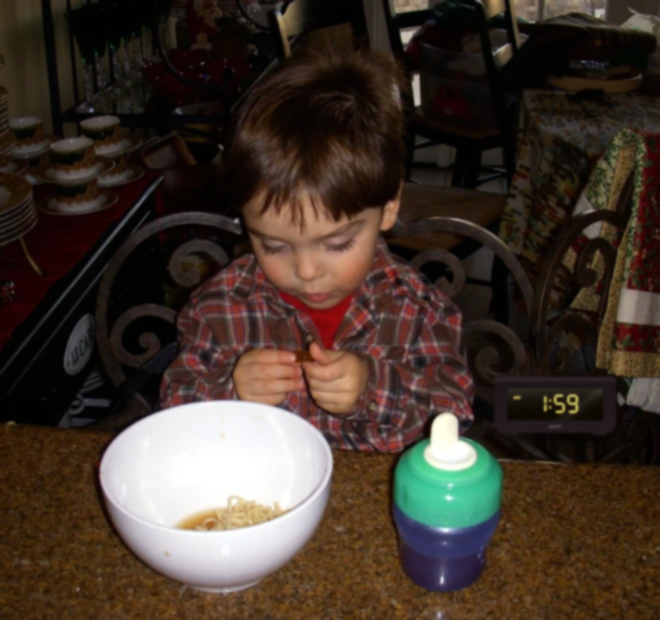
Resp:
h=1 m=59
